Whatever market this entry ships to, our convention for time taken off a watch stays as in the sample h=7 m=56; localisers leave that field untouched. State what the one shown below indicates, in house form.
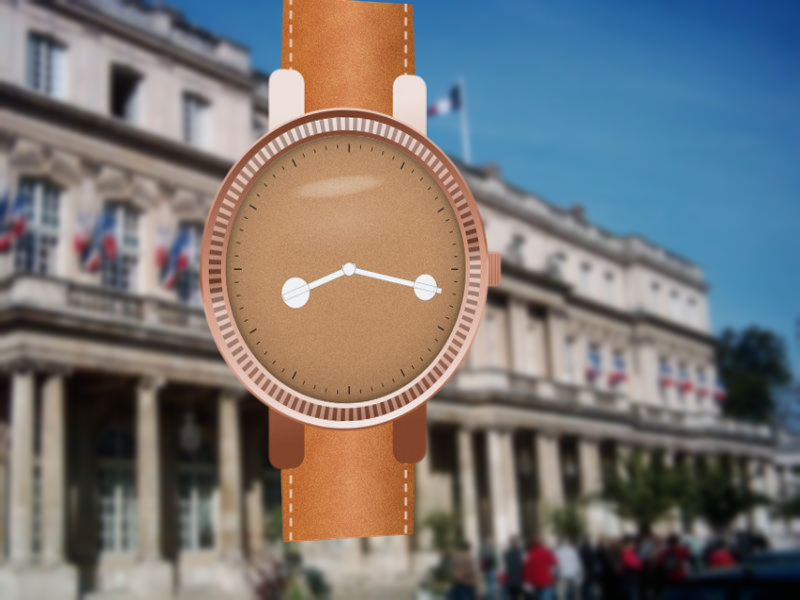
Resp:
h=8 m=17
